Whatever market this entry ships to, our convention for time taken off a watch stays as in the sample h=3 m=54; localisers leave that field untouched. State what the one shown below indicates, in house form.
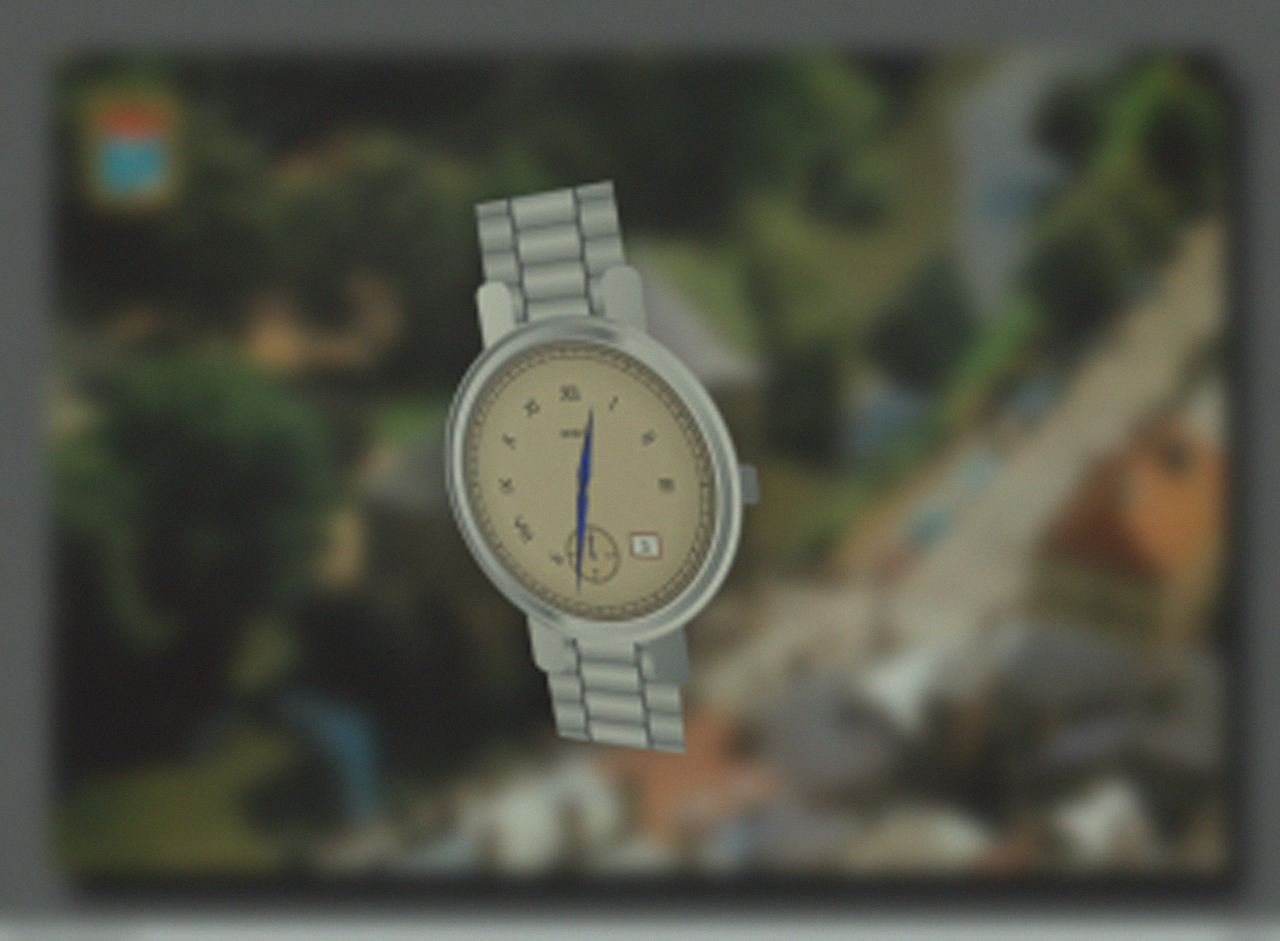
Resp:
h=12 m=32
